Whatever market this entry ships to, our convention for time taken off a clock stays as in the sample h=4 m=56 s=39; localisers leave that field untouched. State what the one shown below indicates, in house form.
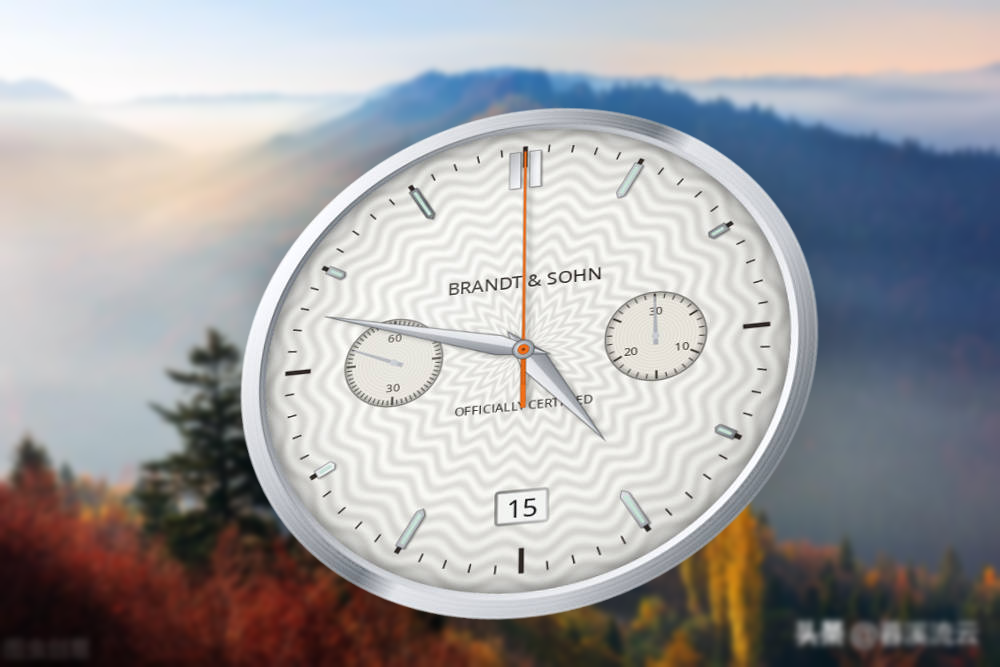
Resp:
h=4 m=47 s=49
